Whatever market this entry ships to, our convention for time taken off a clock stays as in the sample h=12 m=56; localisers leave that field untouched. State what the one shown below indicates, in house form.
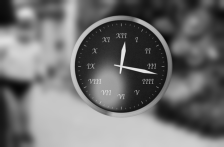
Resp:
h=12 m=17
